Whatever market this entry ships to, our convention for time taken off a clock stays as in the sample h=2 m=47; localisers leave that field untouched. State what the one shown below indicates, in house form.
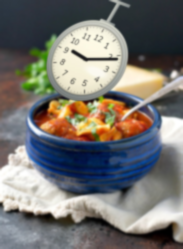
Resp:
h=9 m=11
